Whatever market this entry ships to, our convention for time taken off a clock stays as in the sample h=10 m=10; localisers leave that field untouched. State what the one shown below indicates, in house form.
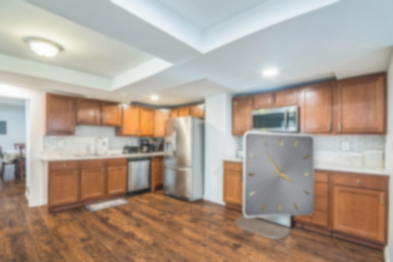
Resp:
h=3 m=54
